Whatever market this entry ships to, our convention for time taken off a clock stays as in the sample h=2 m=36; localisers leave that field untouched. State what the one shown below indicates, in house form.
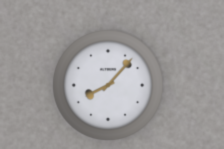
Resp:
h=8 m=7
